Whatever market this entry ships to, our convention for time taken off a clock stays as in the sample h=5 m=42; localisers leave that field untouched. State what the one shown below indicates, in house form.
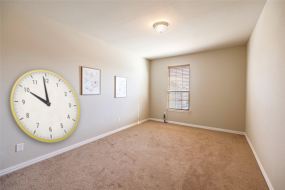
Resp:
h=9 m=59
